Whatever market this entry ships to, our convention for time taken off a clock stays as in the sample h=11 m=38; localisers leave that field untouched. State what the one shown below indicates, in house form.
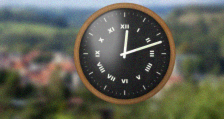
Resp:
h=12 m=12
